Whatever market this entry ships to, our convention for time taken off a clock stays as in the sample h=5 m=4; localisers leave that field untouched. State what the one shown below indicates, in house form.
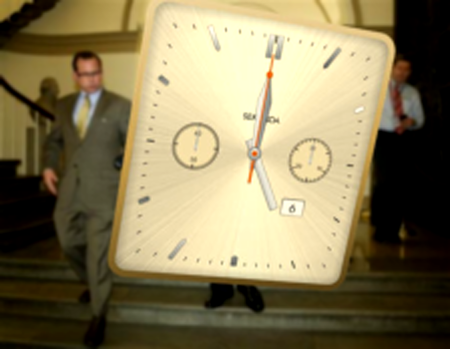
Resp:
h=5 m=0
